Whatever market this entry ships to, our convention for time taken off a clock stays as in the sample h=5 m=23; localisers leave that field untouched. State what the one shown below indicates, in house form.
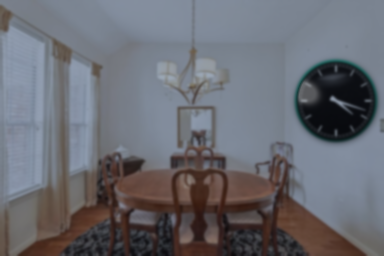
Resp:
h=4 m=18
